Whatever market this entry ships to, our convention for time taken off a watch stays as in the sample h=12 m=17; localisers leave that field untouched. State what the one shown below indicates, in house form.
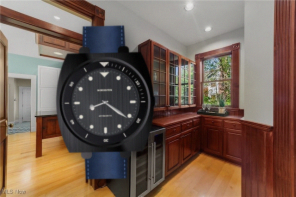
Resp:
h=8 m=21
